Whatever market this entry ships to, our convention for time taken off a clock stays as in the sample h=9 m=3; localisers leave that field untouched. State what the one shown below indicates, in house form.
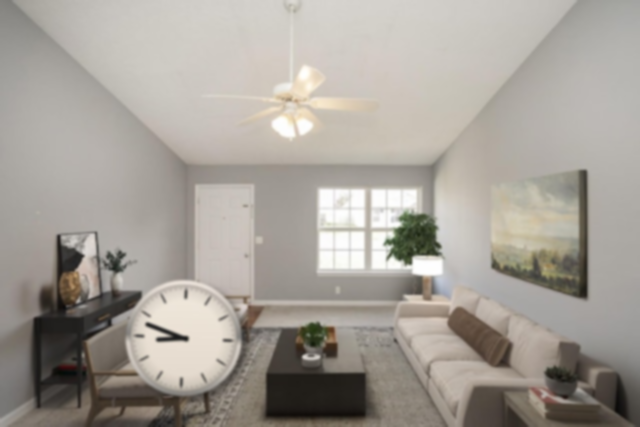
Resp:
h=8 m=48
